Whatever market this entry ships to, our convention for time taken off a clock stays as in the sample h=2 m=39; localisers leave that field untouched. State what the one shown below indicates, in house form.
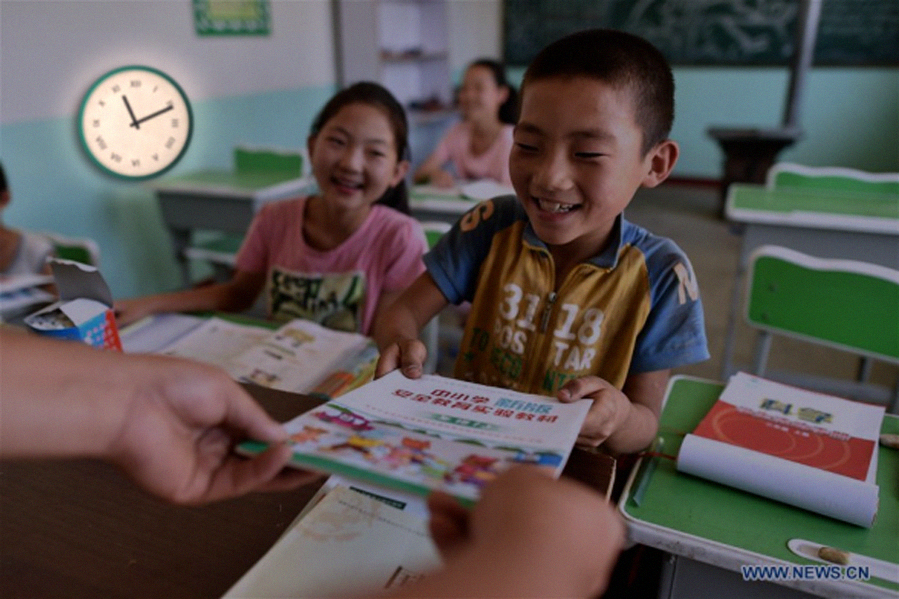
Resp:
h=11 m=11
